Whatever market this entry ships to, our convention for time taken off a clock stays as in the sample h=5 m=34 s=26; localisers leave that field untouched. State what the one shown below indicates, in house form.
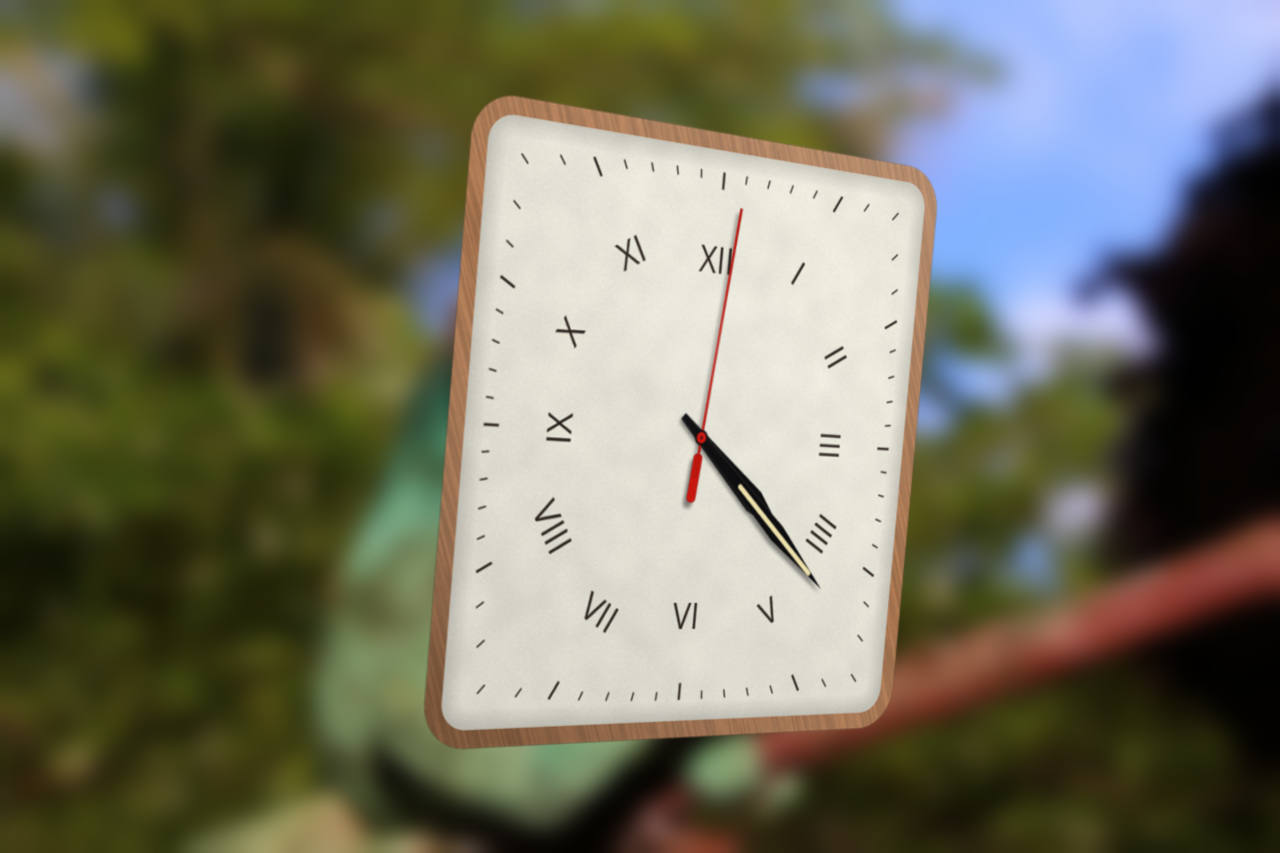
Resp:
h=4 m=22 s=1
